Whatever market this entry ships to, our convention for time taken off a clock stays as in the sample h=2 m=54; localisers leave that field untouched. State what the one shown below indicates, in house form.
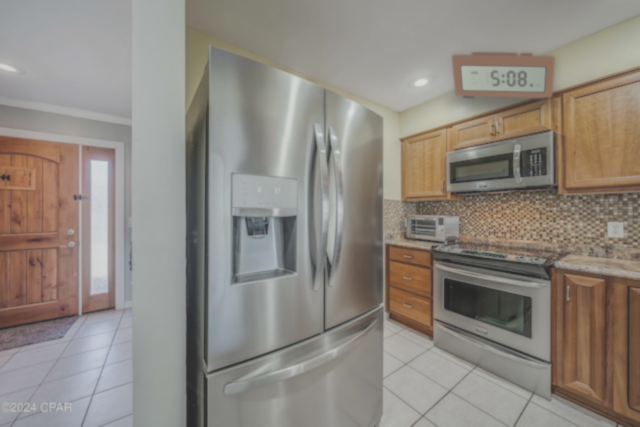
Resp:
h=5 m=8
